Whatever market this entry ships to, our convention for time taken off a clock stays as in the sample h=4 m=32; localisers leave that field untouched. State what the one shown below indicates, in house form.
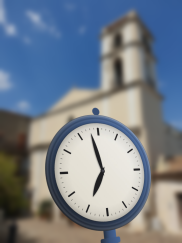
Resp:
h=6 m=58
